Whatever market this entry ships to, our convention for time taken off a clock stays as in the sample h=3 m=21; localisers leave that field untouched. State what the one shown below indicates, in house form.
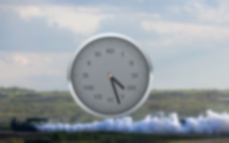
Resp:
h=4 m=27
